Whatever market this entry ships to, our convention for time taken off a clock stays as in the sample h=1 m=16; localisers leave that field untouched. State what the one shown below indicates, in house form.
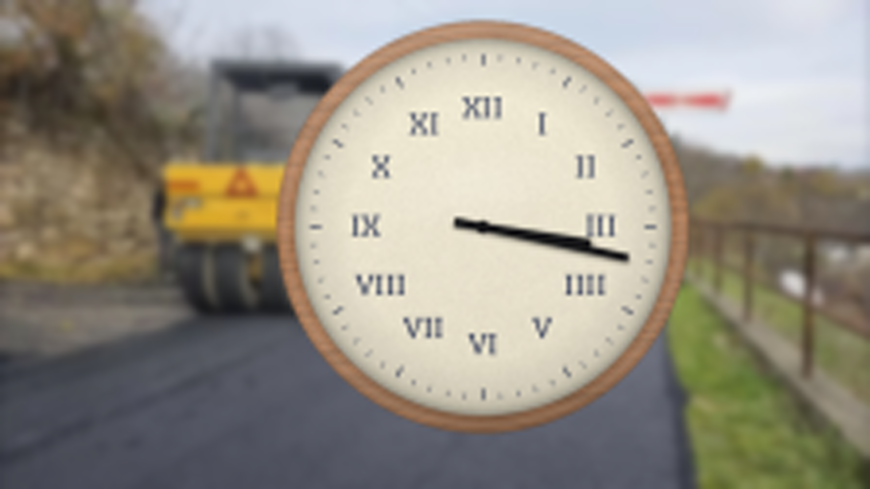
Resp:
h=3 m=17
